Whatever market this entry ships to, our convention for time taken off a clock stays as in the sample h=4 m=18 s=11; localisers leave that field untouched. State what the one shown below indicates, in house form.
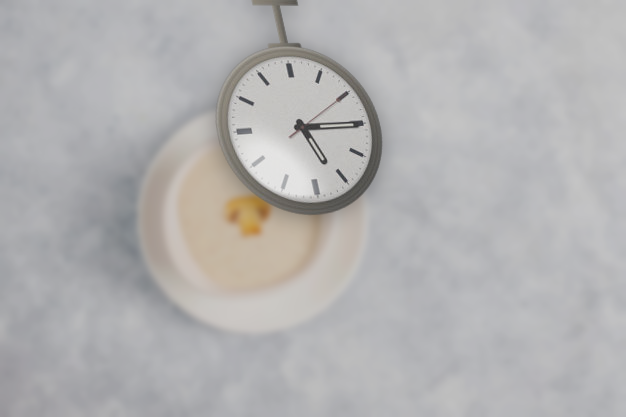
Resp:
h=5 m=15 s=10
